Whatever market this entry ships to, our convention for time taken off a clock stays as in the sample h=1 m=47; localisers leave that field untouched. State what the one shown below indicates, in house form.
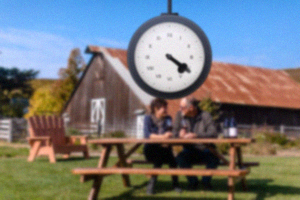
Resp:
h=4 m=21
